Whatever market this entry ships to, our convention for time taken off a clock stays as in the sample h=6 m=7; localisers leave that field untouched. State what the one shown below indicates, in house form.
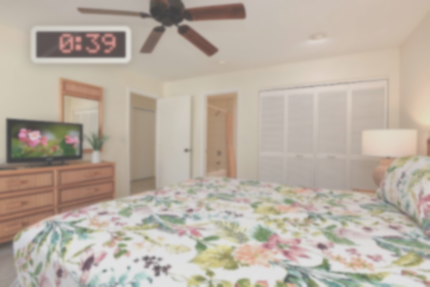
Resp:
h=0 m=39
